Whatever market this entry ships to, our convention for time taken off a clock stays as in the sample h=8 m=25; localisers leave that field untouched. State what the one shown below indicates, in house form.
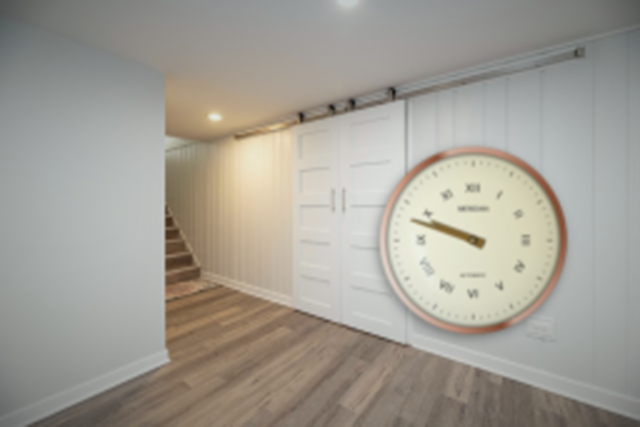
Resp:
h=9 m=48
